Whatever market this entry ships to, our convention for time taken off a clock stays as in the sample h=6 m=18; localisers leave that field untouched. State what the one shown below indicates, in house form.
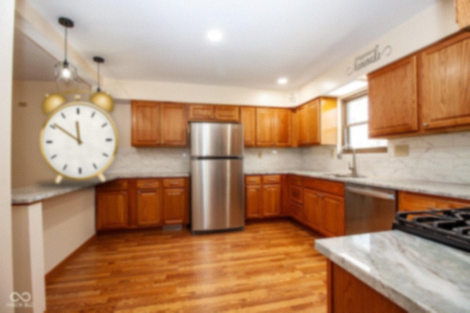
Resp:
h=11 m=51
